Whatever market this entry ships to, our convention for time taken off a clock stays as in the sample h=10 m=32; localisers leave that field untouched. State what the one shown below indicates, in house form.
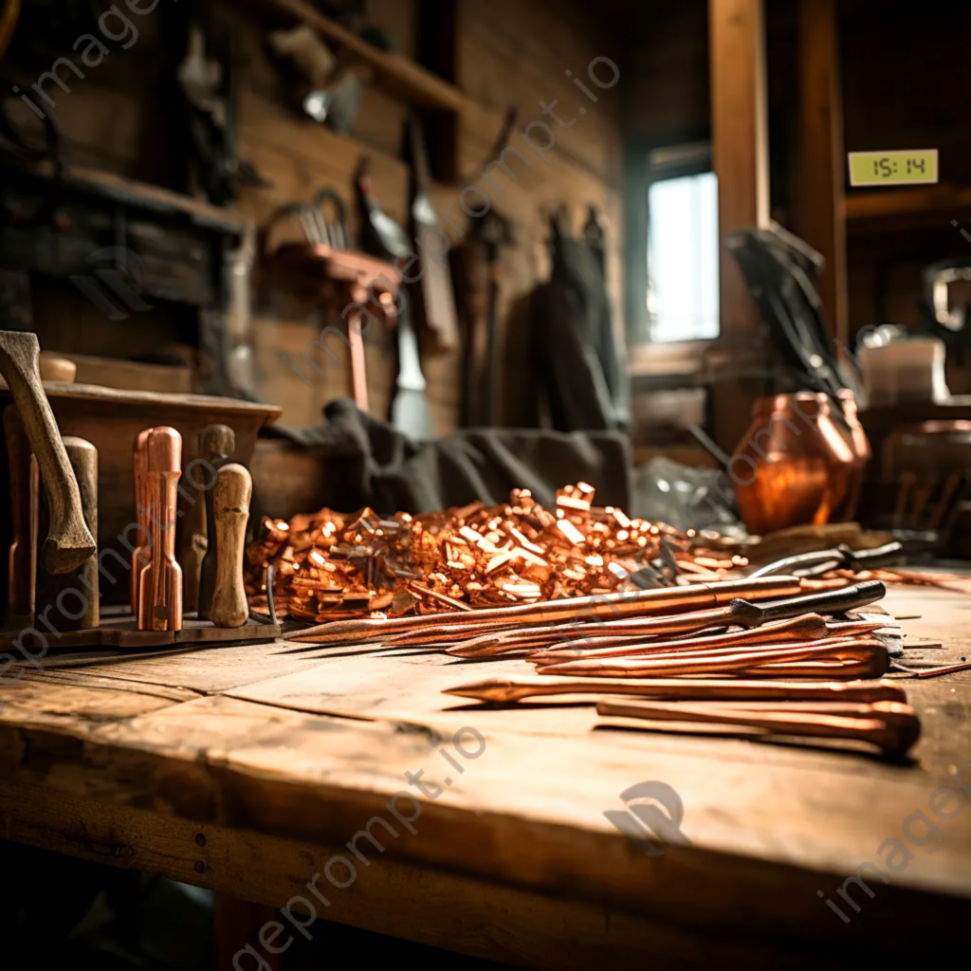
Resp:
h=15 m=14
